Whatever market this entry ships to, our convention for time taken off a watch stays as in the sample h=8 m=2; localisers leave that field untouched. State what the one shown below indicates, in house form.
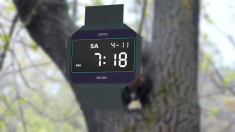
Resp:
h=7 m=18
